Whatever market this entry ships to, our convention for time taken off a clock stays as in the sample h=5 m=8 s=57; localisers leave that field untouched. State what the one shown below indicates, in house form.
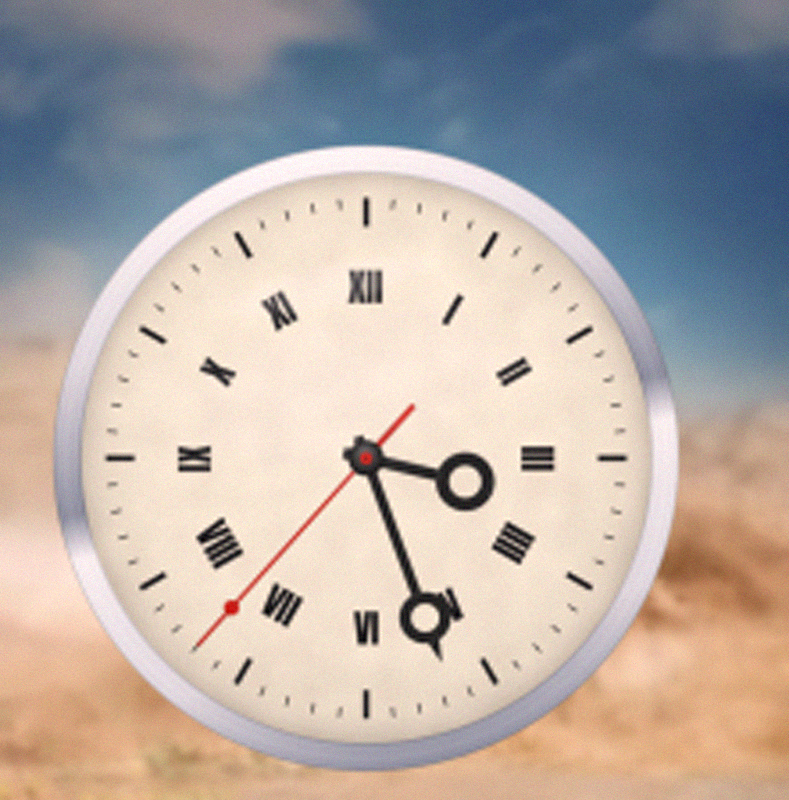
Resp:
h=3 m=26 s=37
